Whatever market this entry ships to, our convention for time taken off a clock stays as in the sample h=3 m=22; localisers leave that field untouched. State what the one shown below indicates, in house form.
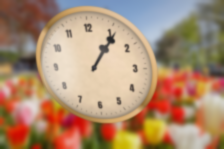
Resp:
h=1 m=6
